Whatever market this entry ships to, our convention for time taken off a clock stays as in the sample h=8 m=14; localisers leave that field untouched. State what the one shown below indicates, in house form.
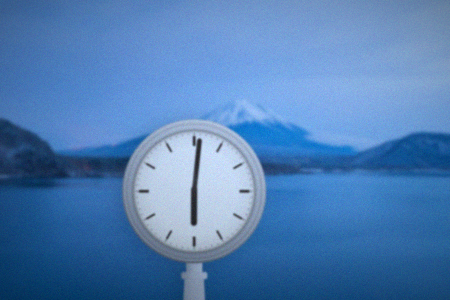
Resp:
h=6 m=1
